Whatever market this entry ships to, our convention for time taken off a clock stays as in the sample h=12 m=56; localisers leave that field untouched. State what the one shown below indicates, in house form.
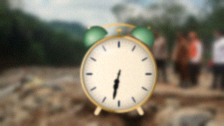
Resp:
h=6 m=32
